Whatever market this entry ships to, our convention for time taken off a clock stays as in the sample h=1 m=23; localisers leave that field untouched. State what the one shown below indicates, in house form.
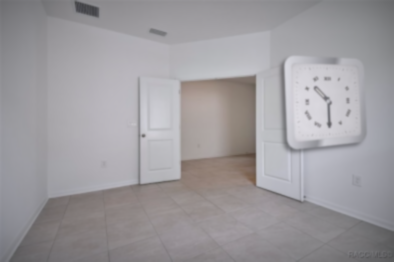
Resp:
h=10 m=30
